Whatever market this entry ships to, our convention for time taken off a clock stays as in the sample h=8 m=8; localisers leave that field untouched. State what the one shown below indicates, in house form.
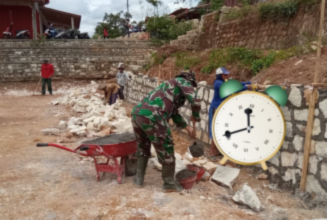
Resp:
h=11 m=41
